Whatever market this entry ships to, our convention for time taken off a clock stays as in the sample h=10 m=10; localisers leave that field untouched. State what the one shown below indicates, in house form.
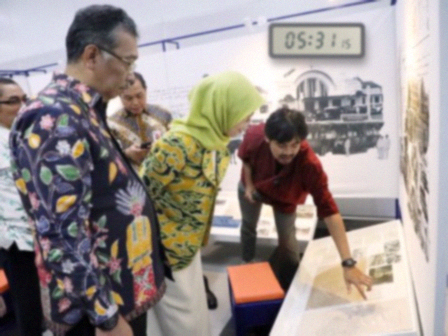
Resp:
h=5 m=31
